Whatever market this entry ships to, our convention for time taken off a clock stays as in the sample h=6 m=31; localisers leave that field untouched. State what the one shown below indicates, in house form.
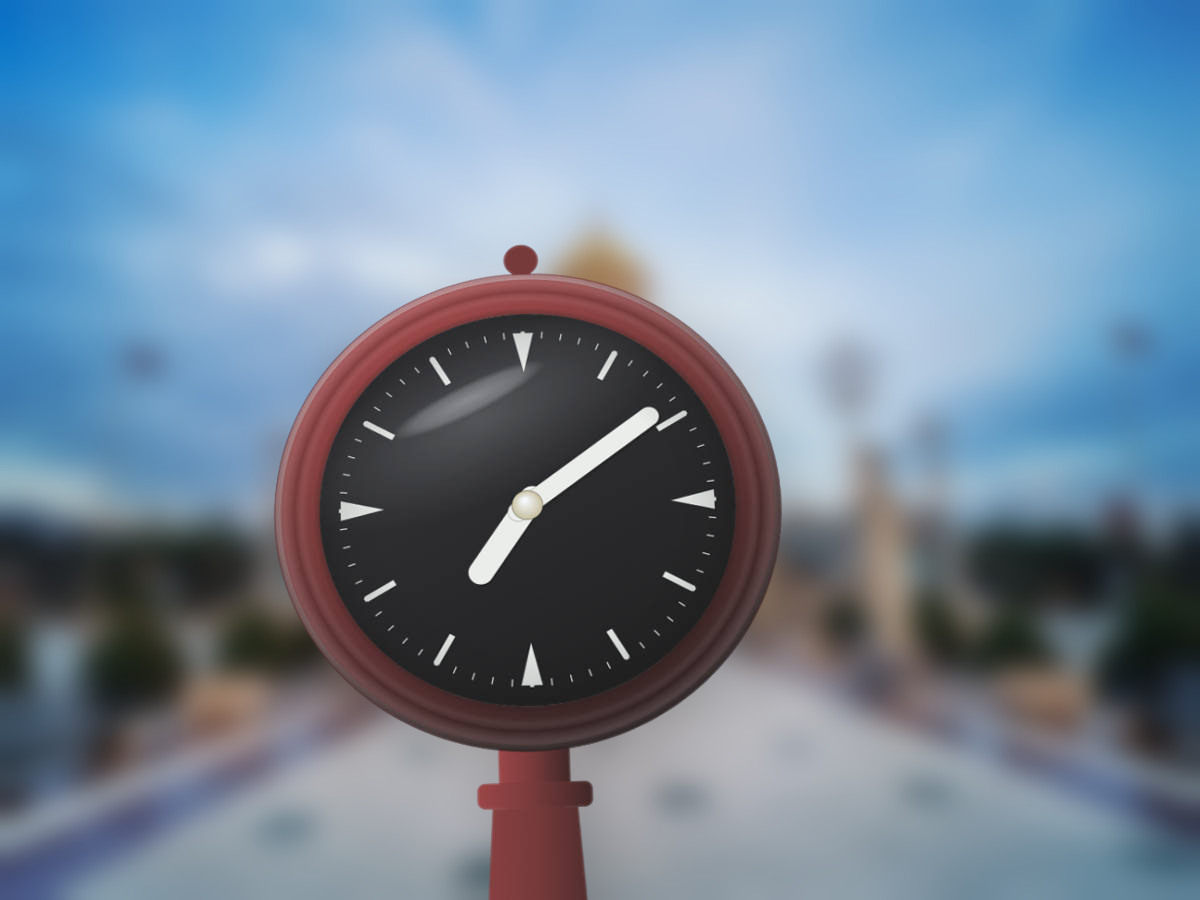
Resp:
h=7 m=9
